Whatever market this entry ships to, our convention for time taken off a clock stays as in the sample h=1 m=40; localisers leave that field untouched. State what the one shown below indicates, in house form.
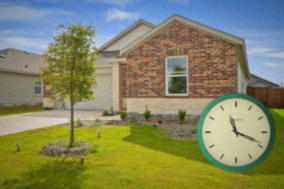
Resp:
h=11 m=19
